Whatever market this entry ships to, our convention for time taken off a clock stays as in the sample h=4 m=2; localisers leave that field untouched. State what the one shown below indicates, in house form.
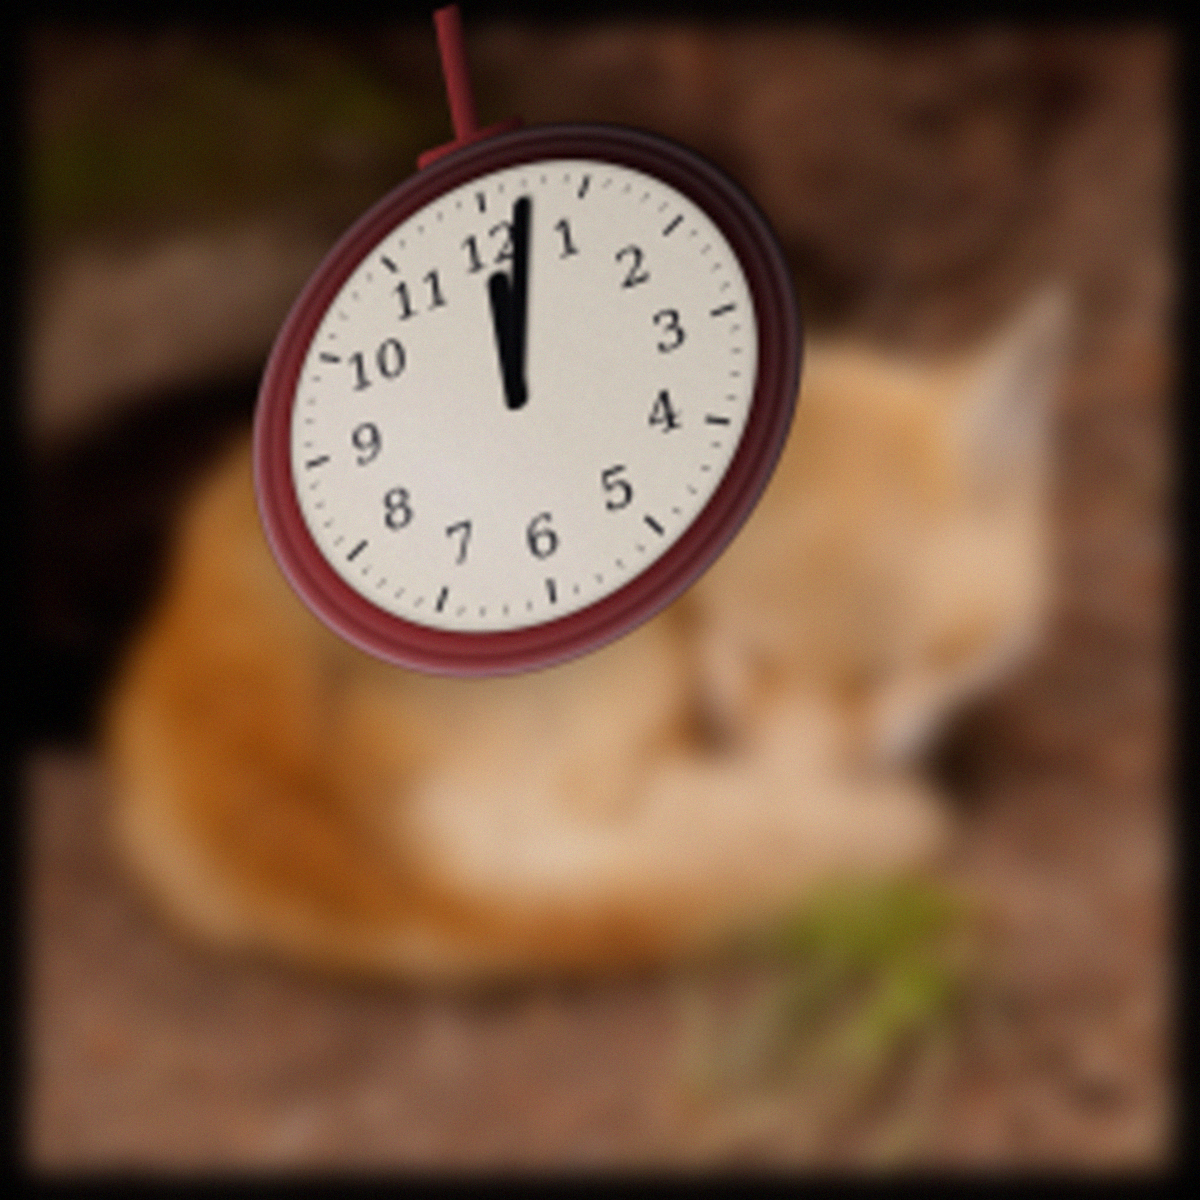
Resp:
h=12 m=2
